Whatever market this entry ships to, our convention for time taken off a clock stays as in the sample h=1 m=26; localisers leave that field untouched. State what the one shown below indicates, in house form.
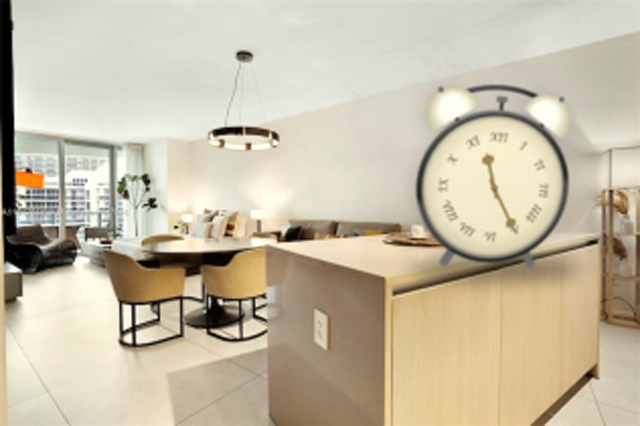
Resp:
h=11 m=25
